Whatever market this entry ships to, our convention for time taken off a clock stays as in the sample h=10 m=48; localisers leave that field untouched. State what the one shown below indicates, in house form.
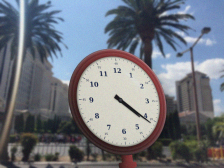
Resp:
h=4 m=21
